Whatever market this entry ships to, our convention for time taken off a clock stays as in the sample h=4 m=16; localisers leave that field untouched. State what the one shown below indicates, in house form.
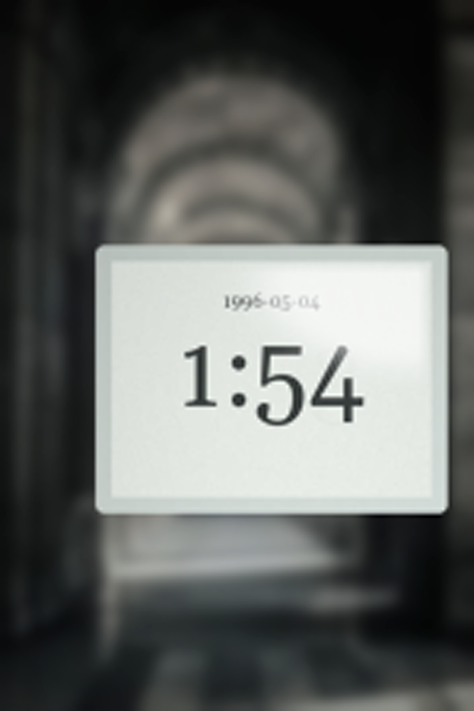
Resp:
h=1 m=54
